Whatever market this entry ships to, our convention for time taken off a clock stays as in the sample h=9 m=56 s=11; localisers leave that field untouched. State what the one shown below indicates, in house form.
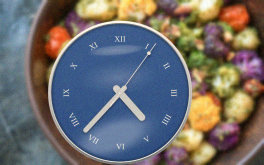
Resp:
h=4 m=37 s=6
